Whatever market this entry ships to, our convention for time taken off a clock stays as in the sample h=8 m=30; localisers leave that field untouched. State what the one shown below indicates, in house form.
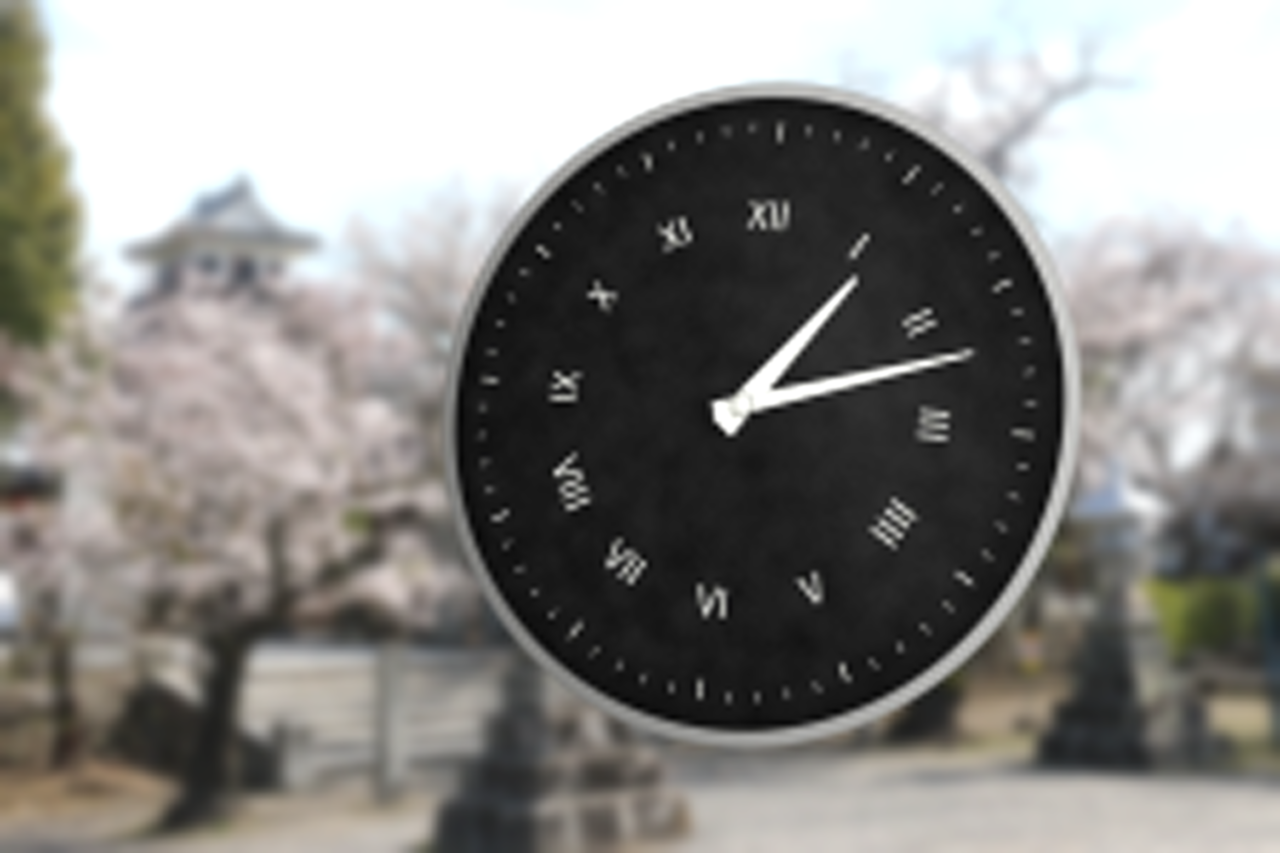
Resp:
h=1 m=12
